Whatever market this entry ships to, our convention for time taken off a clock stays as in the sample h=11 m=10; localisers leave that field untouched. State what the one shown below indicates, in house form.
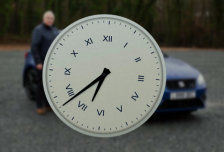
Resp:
h=6 m=38
